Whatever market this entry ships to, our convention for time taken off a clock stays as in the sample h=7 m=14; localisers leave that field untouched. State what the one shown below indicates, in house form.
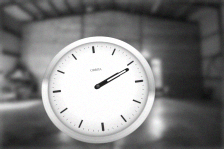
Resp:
h=2 m=11
